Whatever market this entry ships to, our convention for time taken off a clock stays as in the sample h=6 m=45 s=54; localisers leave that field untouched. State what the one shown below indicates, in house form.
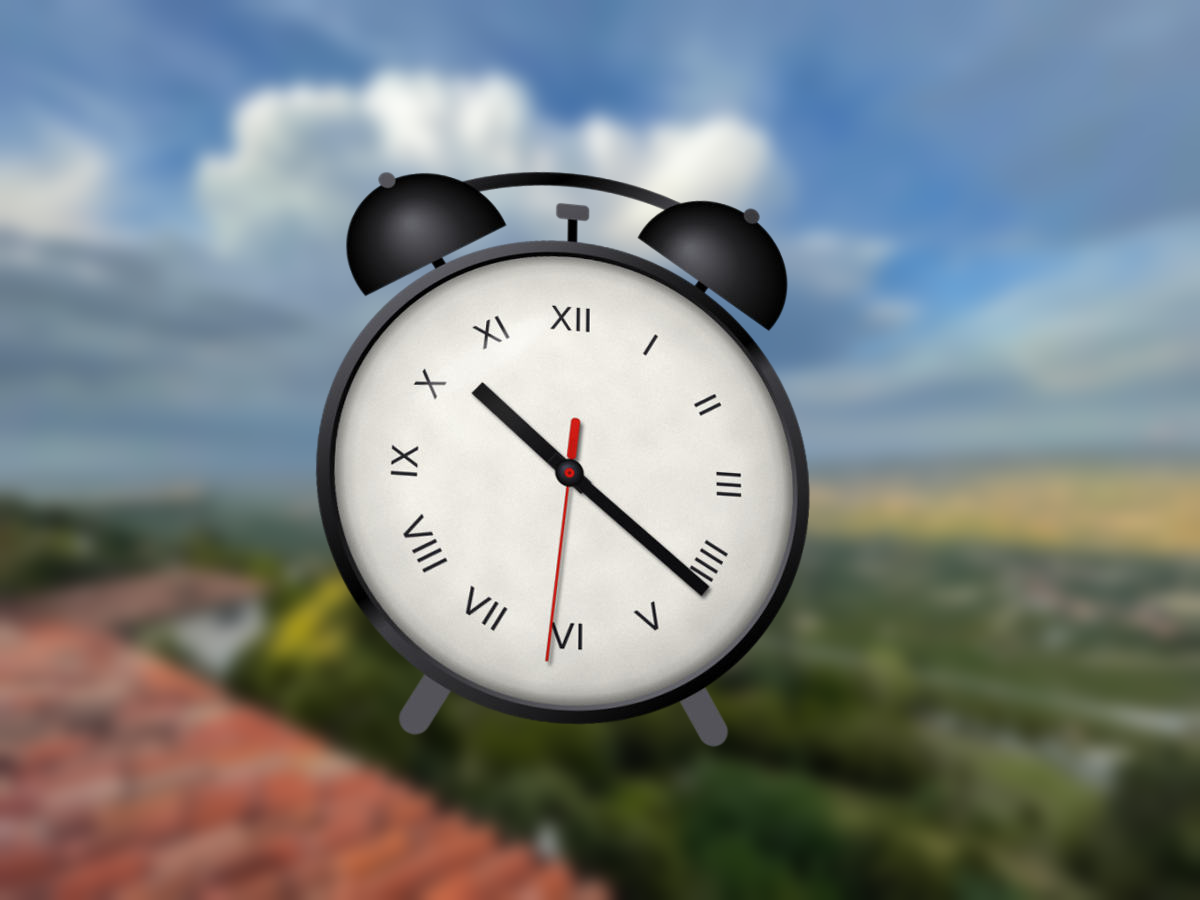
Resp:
h=10 m=21 s=31
